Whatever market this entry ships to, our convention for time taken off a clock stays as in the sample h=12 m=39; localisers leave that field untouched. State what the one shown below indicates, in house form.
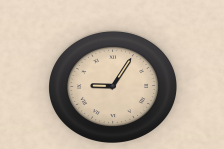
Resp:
h=9 m=5
